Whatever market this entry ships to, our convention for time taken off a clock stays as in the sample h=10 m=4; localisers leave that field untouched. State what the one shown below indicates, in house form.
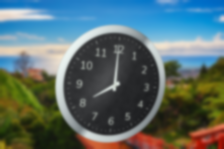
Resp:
h=8 m=0
